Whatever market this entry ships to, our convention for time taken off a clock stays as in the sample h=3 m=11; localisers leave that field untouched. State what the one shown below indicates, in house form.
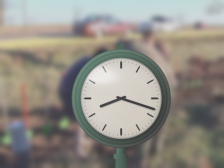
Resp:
h=8 m=18
